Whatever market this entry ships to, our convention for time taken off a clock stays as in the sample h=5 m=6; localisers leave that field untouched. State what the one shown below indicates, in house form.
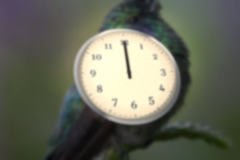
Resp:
h=12 m=0
